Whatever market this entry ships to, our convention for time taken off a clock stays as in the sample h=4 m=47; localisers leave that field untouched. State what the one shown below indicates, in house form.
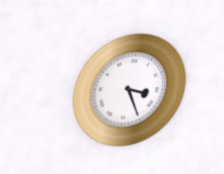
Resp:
h=3 m=25
